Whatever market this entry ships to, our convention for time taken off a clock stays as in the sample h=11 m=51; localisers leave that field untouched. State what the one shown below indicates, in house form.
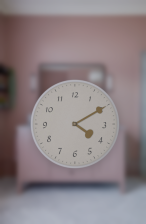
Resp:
h=4 m=10
